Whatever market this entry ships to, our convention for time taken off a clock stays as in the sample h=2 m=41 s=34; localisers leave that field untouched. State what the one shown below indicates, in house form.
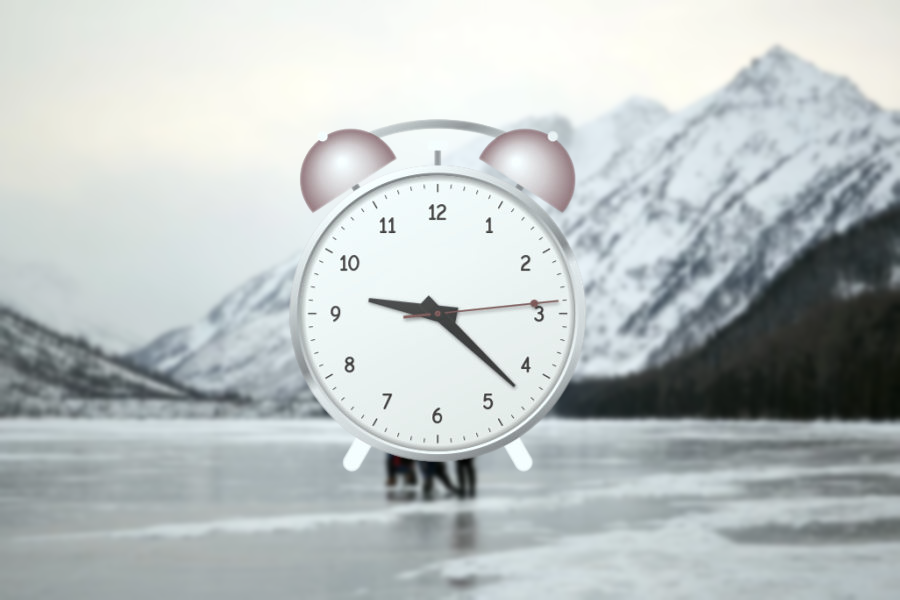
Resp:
h=9 m=22 s=14
